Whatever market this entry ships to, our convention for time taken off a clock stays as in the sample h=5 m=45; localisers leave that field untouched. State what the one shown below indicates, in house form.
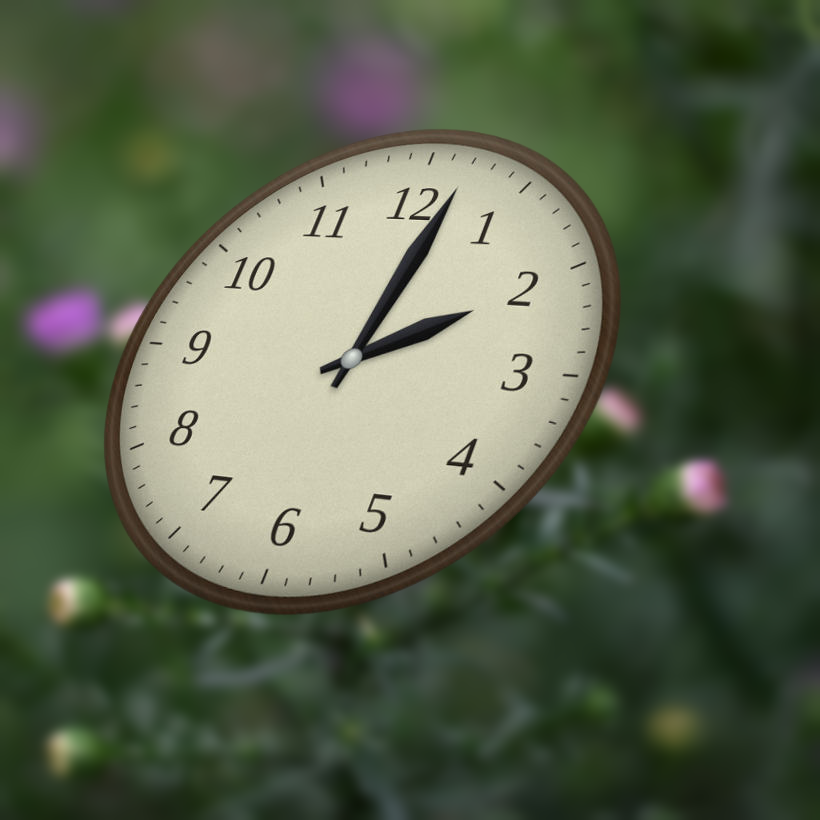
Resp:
h=2 m=2
